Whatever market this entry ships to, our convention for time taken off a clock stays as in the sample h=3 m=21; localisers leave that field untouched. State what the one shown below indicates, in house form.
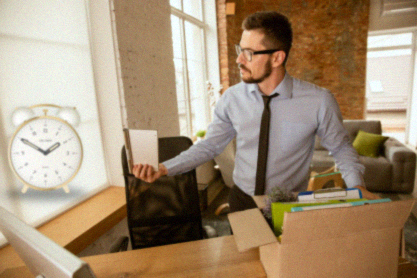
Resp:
h=1 m=50
